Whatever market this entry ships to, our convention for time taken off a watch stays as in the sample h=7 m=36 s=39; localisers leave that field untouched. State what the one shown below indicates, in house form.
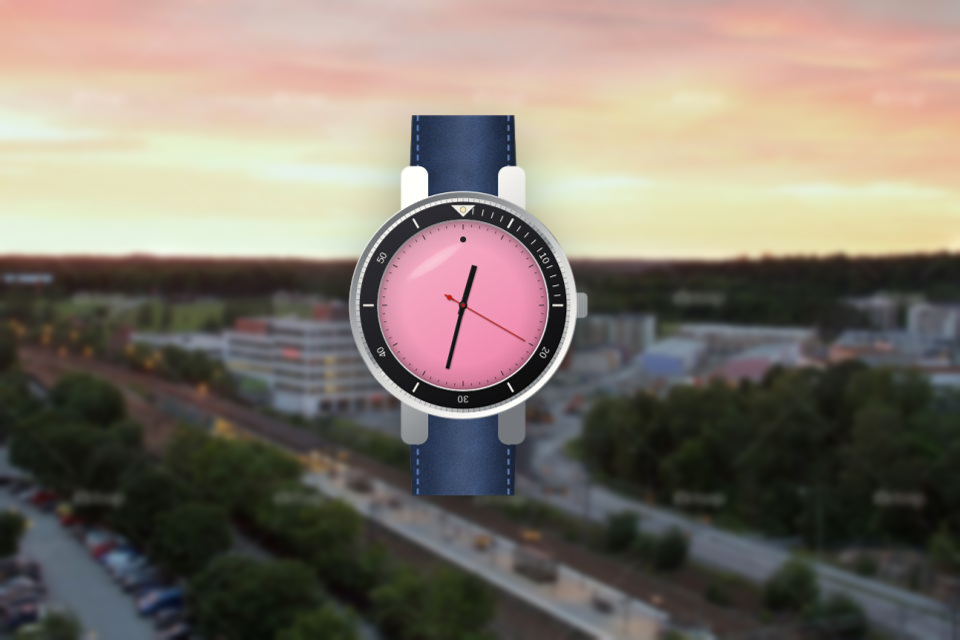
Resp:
h=12 m=32 s=20
